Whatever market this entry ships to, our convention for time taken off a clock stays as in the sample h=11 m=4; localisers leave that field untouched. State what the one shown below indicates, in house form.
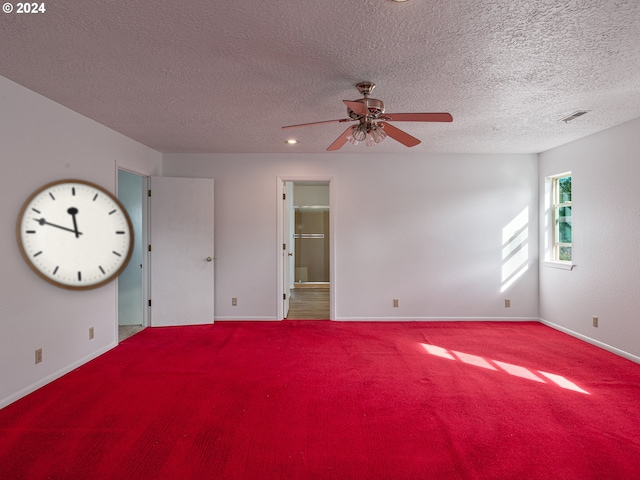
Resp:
h=11 m=48
